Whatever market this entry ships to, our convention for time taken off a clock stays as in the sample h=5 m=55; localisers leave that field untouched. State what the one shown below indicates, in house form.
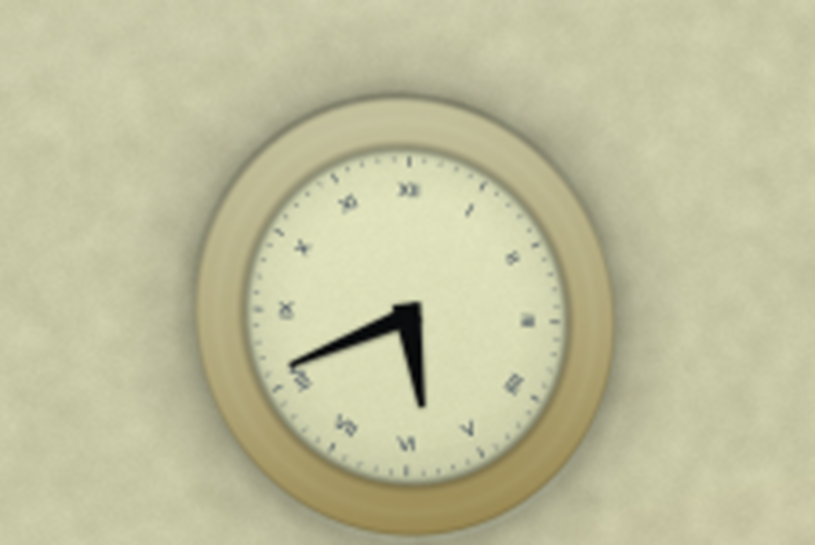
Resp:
h=5 m=41
